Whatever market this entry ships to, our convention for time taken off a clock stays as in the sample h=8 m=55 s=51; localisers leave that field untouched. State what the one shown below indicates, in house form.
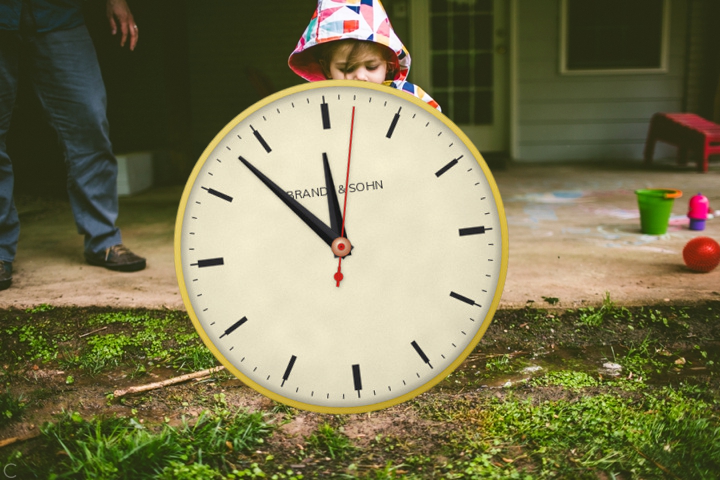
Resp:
h=11 m=53 s=2
